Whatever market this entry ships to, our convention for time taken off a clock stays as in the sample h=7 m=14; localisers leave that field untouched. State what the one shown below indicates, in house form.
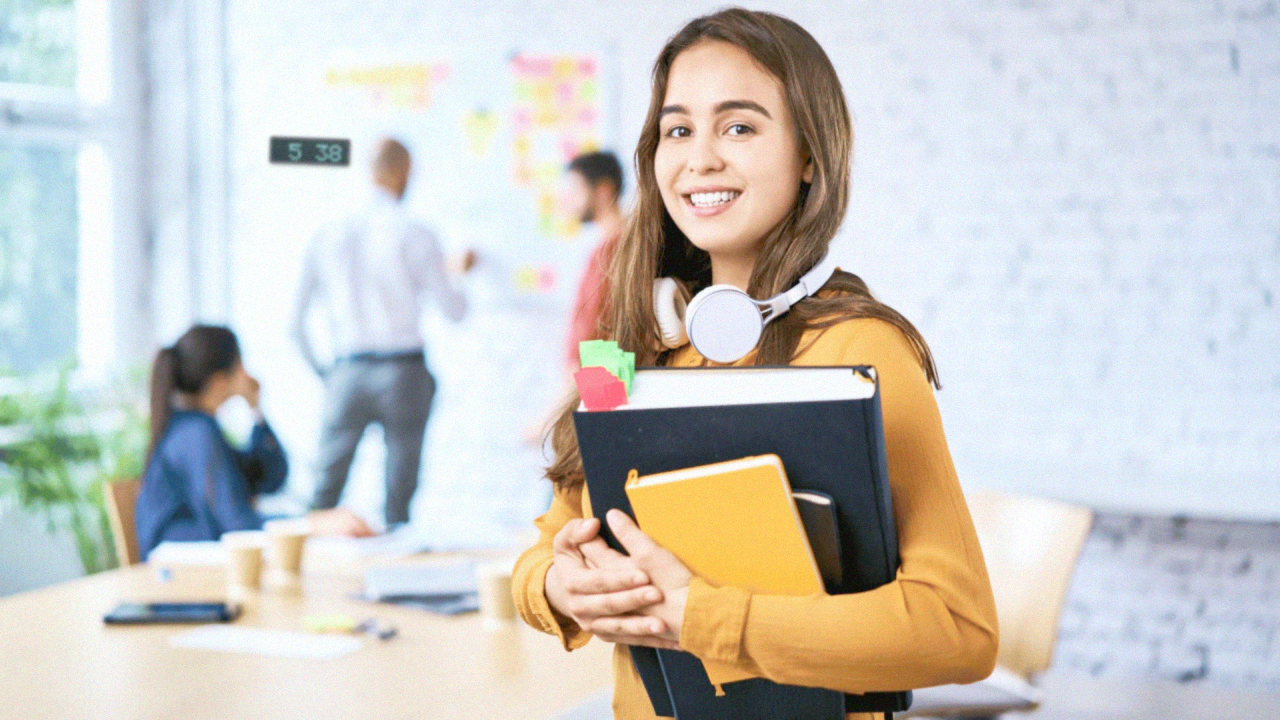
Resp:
h=5 m=38
